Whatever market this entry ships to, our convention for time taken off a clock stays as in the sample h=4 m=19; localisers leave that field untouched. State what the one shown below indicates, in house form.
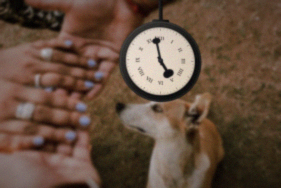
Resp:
h=4 m=58
